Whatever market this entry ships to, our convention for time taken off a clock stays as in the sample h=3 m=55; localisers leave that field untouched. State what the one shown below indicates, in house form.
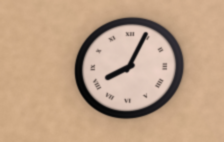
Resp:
h=8 m=4
